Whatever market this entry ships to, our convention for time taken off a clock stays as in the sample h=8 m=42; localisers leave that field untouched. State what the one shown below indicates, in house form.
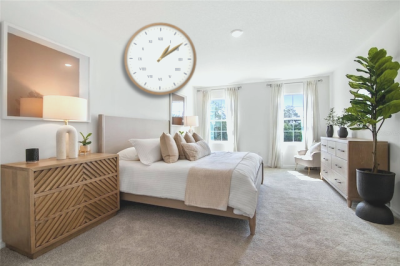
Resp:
h=1 m=9
